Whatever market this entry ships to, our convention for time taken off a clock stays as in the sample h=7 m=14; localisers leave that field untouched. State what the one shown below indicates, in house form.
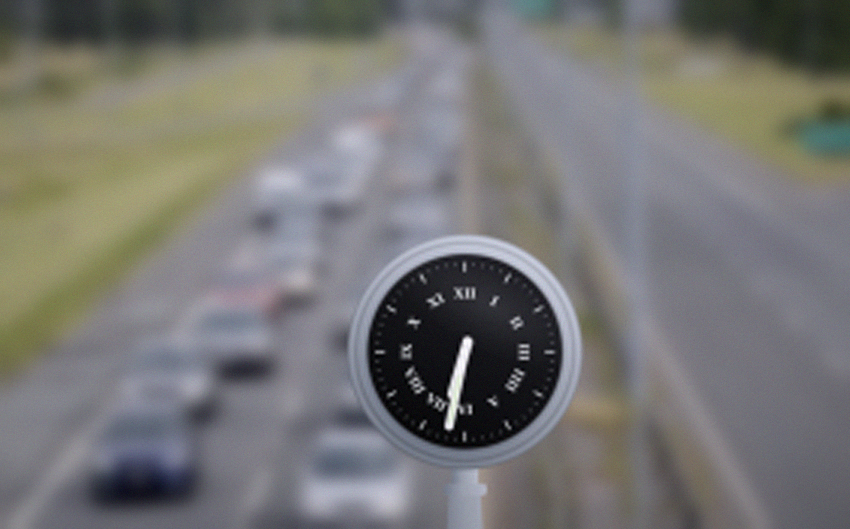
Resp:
h=6 m=32
